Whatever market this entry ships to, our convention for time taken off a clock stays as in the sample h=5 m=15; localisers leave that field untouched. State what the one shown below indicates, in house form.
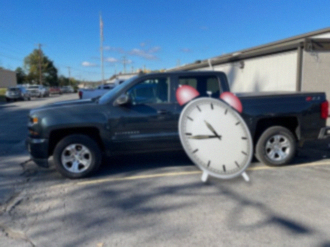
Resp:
h=10 m=44
